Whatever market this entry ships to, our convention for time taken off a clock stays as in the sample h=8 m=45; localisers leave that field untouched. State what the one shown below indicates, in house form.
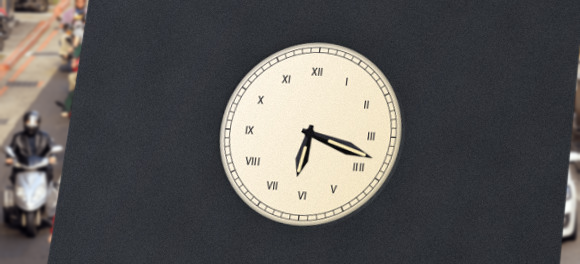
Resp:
h=6 m=18
